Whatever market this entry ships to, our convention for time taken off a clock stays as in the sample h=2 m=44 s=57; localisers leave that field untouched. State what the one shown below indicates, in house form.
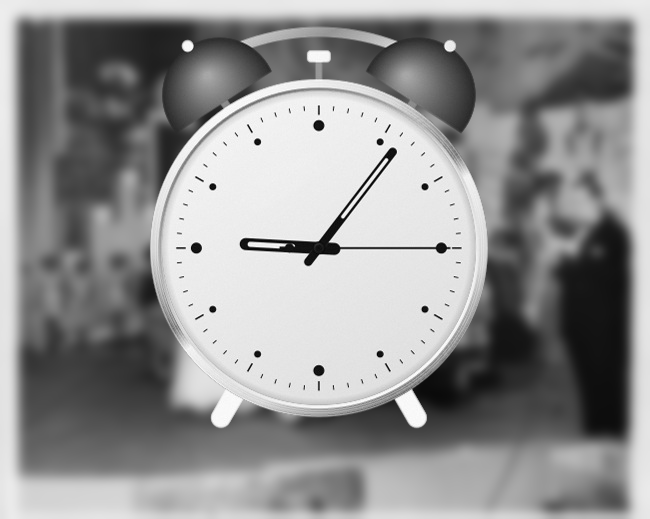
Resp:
h=9 m=6 s=15
